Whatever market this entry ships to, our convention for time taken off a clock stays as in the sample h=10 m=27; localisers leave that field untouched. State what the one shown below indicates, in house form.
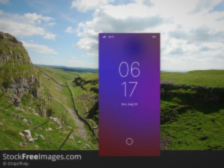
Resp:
h=6 m=17
